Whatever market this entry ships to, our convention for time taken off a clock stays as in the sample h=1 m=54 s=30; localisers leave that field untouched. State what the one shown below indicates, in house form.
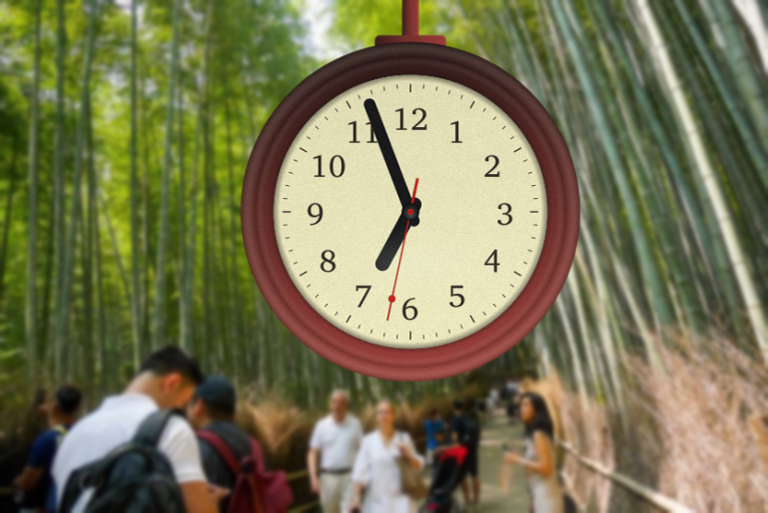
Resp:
h=6 m=56 s=32
